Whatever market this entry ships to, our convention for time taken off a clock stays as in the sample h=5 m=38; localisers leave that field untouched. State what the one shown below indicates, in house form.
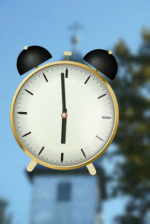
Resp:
h=5 m=59
